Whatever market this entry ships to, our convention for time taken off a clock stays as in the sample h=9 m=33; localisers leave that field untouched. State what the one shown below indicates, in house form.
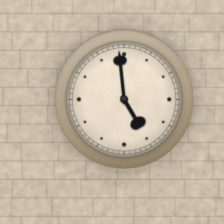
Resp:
h=4 m=59
